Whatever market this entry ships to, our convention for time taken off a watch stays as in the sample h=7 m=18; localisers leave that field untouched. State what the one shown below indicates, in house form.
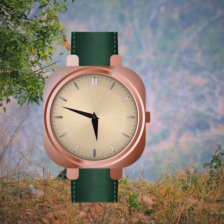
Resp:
h=5 m=48
